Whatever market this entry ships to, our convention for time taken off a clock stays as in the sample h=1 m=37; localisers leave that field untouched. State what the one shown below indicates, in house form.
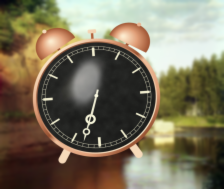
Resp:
h=6 m=33
